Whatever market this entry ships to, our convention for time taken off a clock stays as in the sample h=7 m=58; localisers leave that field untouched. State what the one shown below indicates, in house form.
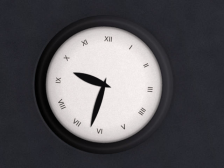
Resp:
h=9 m=32
